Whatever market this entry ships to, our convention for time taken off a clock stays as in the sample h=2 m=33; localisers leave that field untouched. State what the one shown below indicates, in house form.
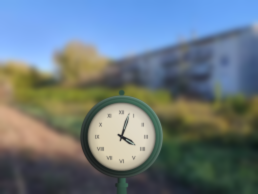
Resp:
h=4 m=3
